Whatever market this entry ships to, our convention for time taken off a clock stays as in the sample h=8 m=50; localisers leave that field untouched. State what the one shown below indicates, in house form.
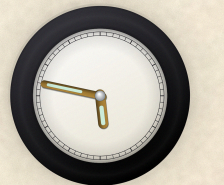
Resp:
h=5 m=47
